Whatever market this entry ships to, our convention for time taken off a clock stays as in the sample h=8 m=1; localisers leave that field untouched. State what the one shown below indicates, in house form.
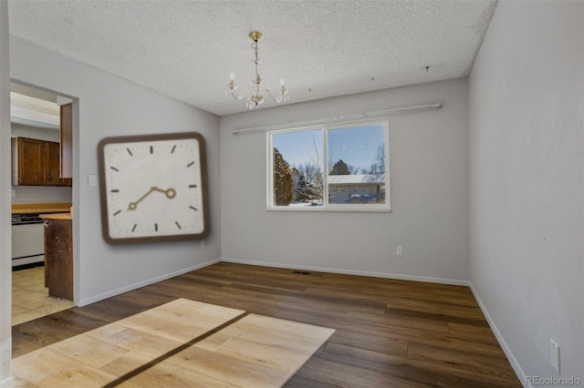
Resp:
h=3 m=39
